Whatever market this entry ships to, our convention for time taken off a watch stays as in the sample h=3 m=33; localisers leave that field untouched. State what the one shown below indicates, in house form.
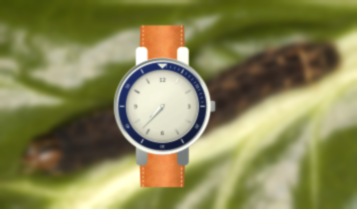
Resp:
h=7 m=37
